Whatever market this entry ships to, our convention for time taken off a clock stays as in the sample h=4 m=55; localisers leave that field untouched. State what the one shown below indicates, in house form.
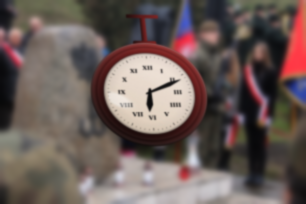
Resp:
h=6 m=11
